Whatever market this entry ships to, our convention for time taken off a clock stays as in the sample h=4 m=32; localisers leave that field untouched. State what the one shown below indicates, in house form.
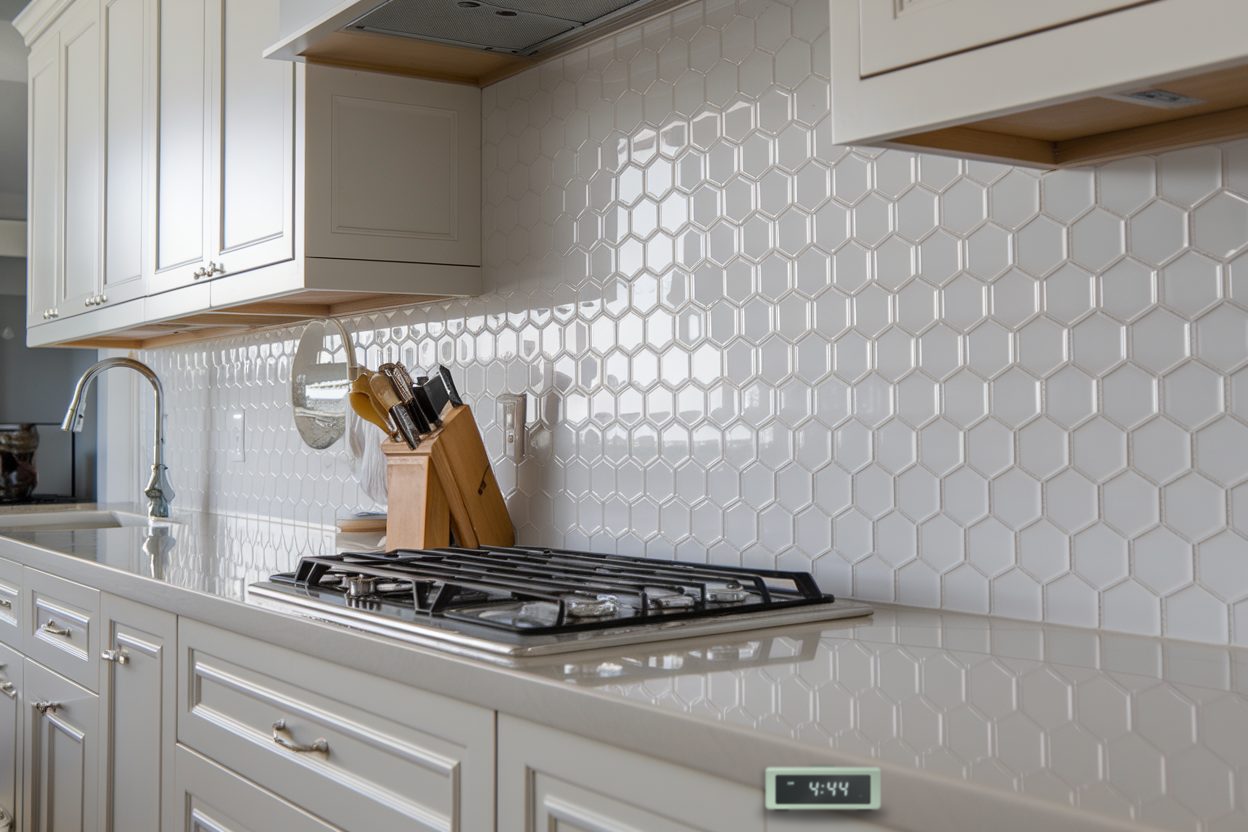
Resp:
h=4 m=44
